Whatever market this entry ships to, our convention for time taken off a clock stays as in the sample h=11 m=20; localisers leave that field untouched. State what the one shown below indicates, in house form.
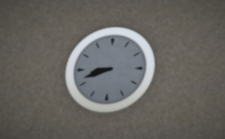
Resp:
h=8 m=42
